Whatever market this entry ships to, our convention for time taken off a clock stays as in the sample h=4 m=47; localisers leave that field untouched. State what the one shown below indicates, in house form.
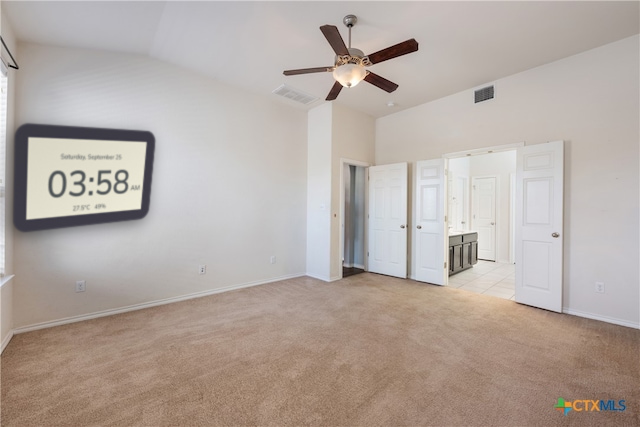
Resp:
h=3 m=58
